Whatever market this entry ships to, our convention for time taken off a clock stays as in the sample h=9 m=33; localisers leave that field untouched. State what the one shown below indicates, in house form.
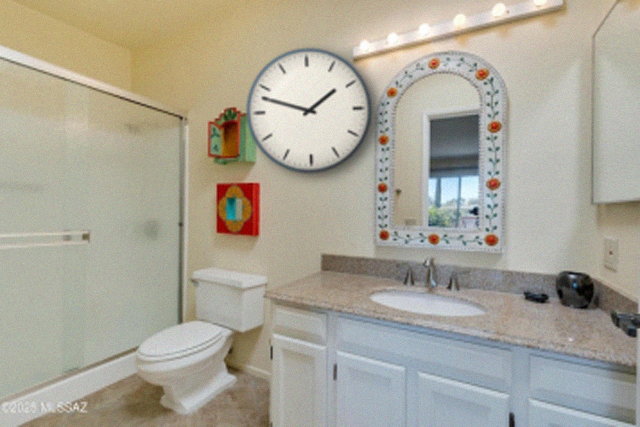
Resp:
h=1 m=48
